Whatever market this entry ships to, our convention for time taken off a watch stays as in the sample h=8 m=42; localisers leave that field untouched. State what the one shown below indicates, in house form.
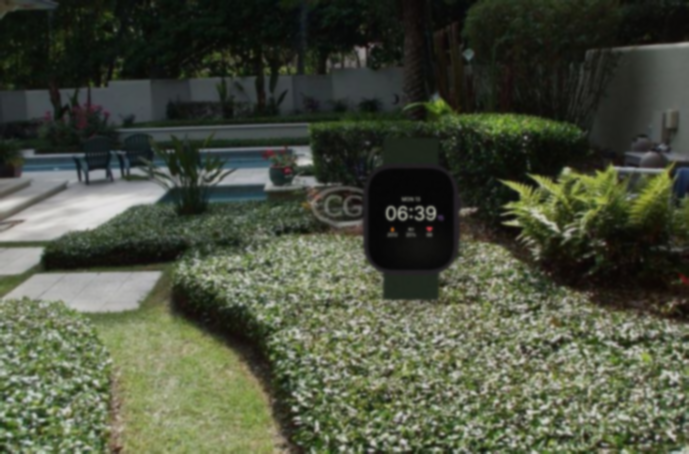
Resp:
h=6 m=39
